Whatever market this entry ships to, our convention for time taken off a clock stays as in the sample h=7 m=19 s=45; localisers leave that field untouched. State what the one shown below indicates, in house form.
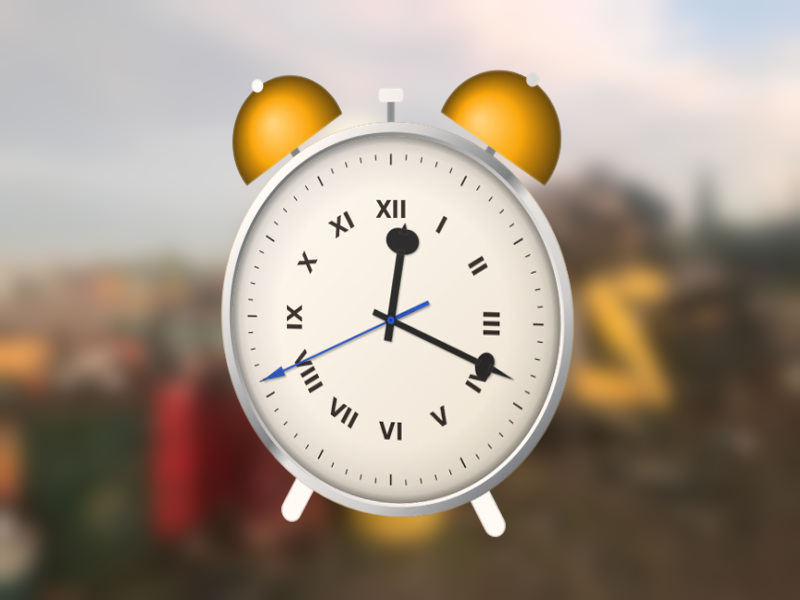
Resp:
h=12 m=18 s=41
